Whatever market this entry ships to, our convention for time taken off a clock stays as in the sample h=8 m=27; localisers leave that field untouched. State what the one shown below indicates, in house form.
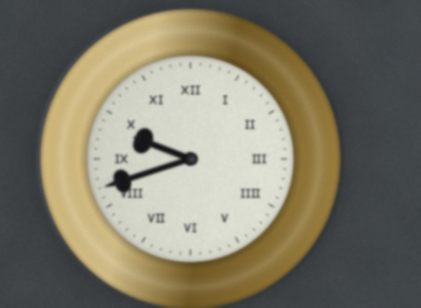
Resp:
h=9 m=42
